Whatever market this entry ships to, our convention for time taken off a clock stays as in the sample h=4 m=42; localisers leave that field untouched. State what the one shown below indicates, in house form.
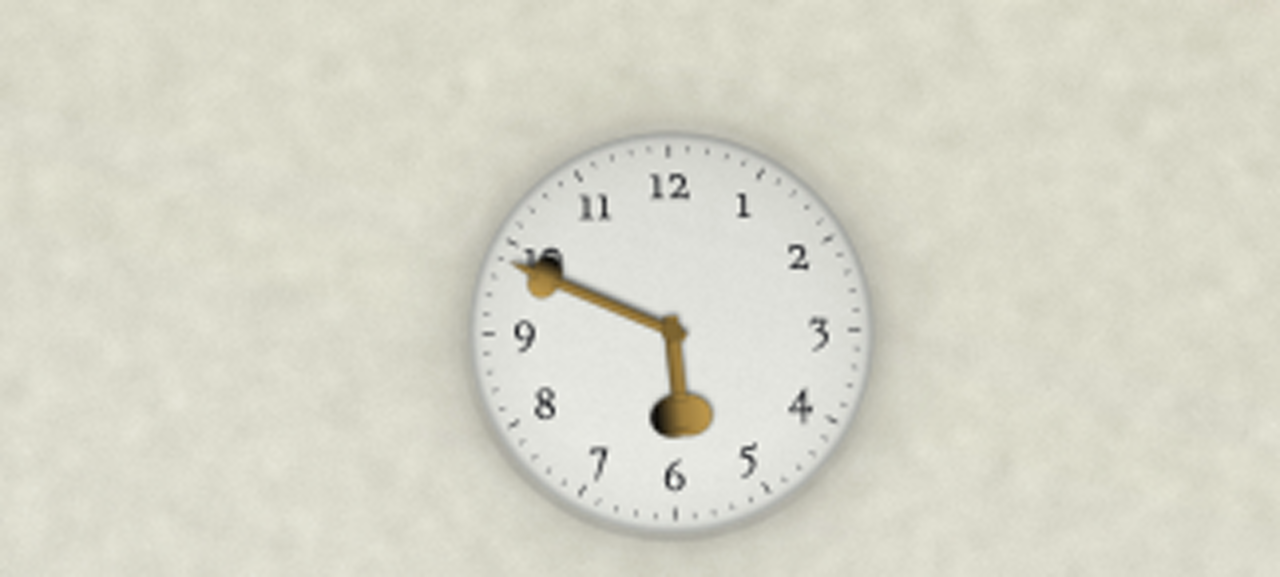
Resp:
h=5 m=49
